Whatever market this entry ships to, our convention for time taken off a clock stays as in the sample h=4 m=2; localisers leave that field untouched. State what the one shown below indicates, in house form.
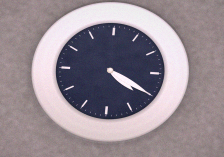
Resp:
h=4 m=20
